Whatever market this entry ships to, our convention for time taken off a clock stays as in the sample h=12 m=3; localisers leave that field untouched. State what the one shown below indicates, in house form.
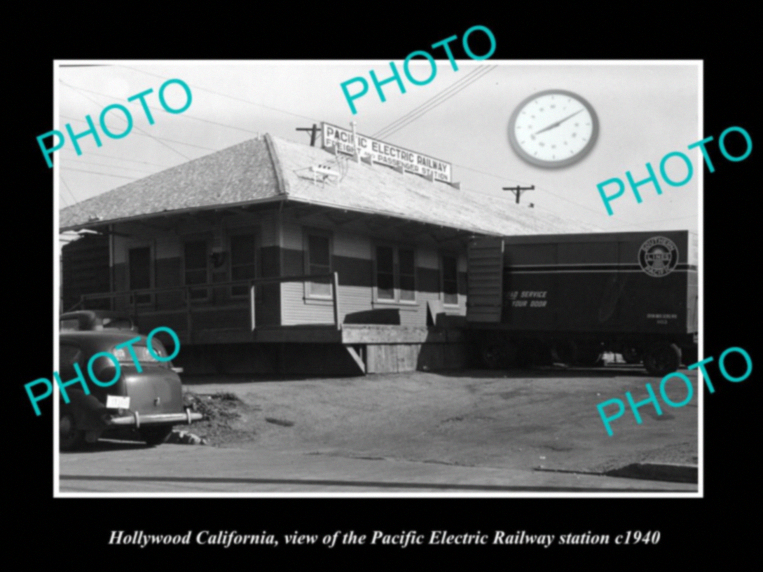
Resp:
h=8 m=10
